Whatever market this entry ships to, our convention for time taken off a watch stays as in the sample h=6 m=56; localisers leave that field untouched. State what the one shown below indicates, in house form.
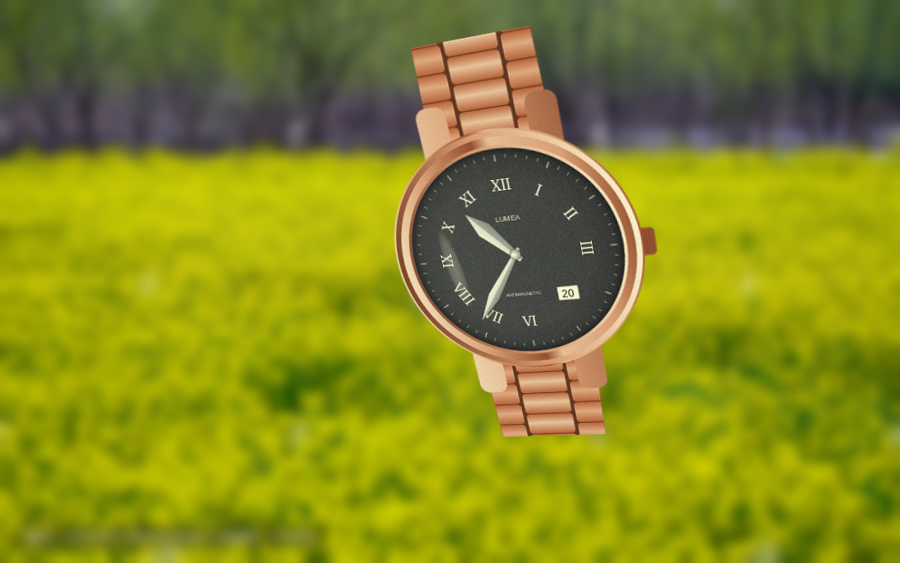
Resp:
h=10 m=36
